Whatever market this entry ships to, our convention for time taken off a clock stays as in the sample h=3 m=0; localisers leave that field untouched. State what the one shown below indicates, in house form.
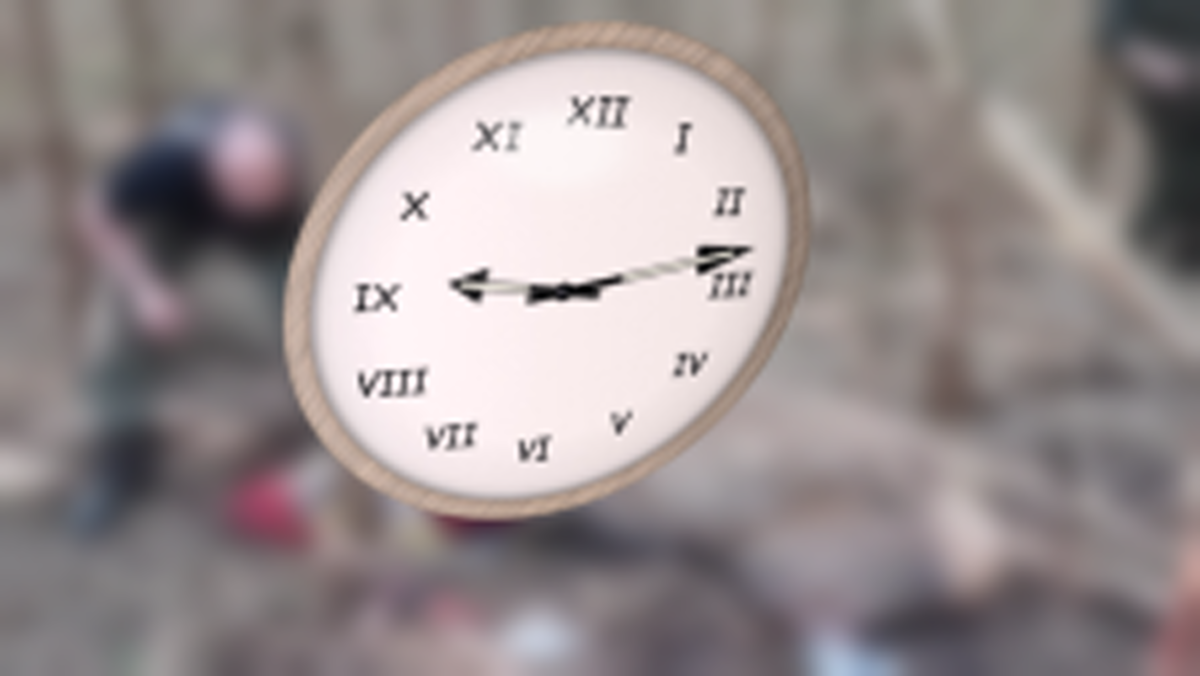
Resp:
h=9 m=13
